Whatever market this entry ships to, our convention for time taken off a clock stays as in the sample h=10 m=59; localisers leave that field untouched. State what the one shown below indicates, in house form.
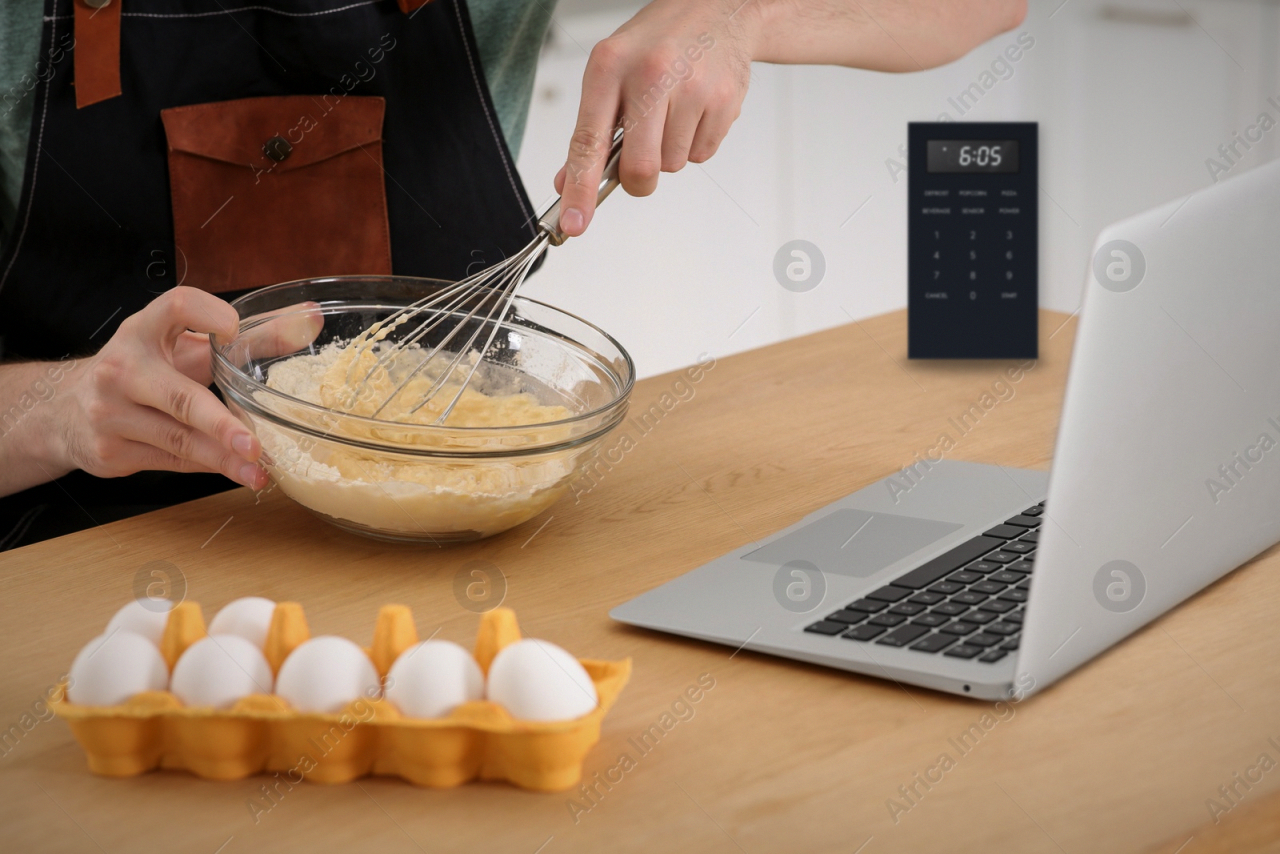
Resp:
h=6 m=5
